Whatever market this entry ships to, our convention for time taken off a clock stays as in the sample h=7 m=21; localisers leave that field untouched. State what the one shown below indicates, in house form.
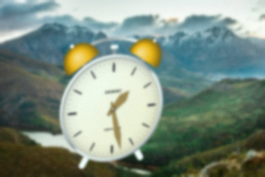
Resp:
h=1 m=28
